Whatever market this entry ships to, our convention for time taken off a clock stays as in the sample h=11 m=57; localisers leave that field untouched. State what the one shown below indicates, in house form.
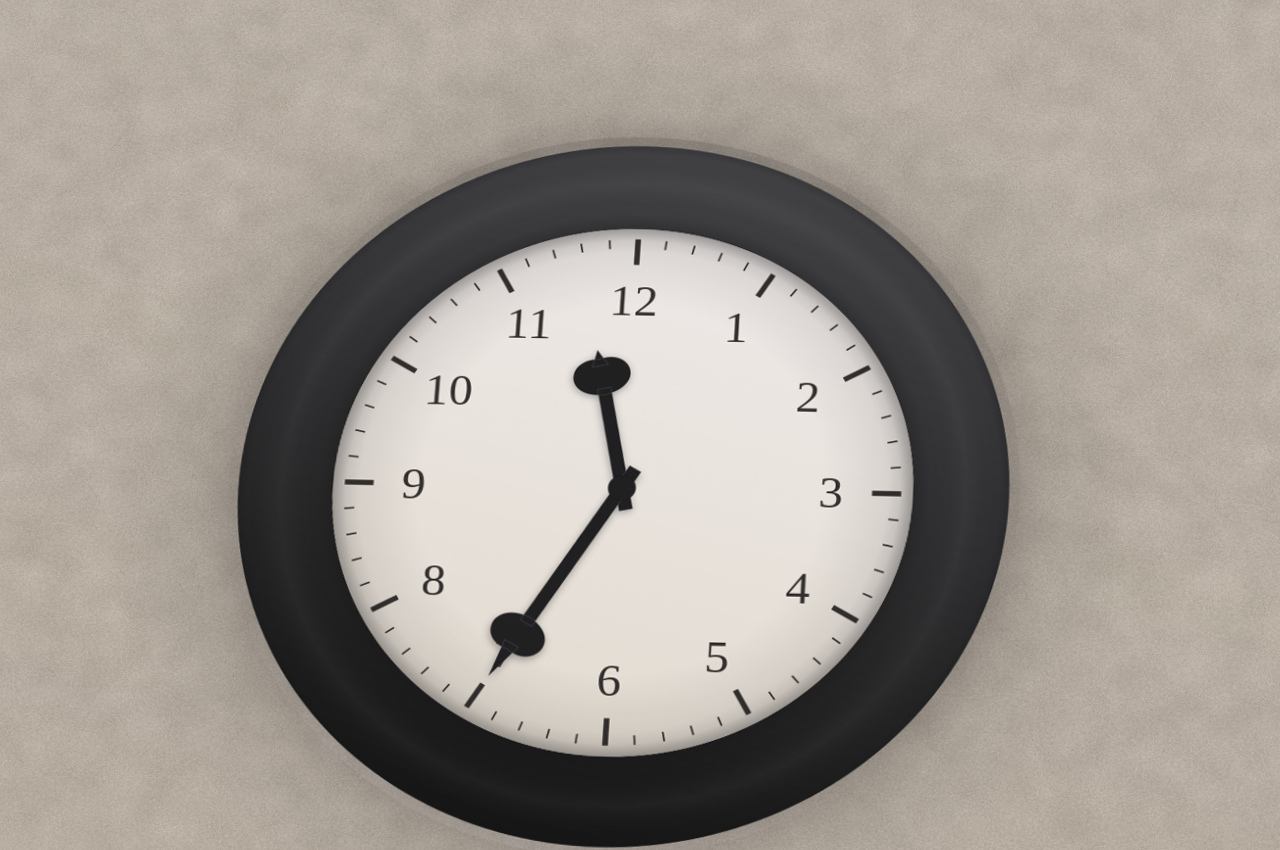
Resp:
h=11 m=35
